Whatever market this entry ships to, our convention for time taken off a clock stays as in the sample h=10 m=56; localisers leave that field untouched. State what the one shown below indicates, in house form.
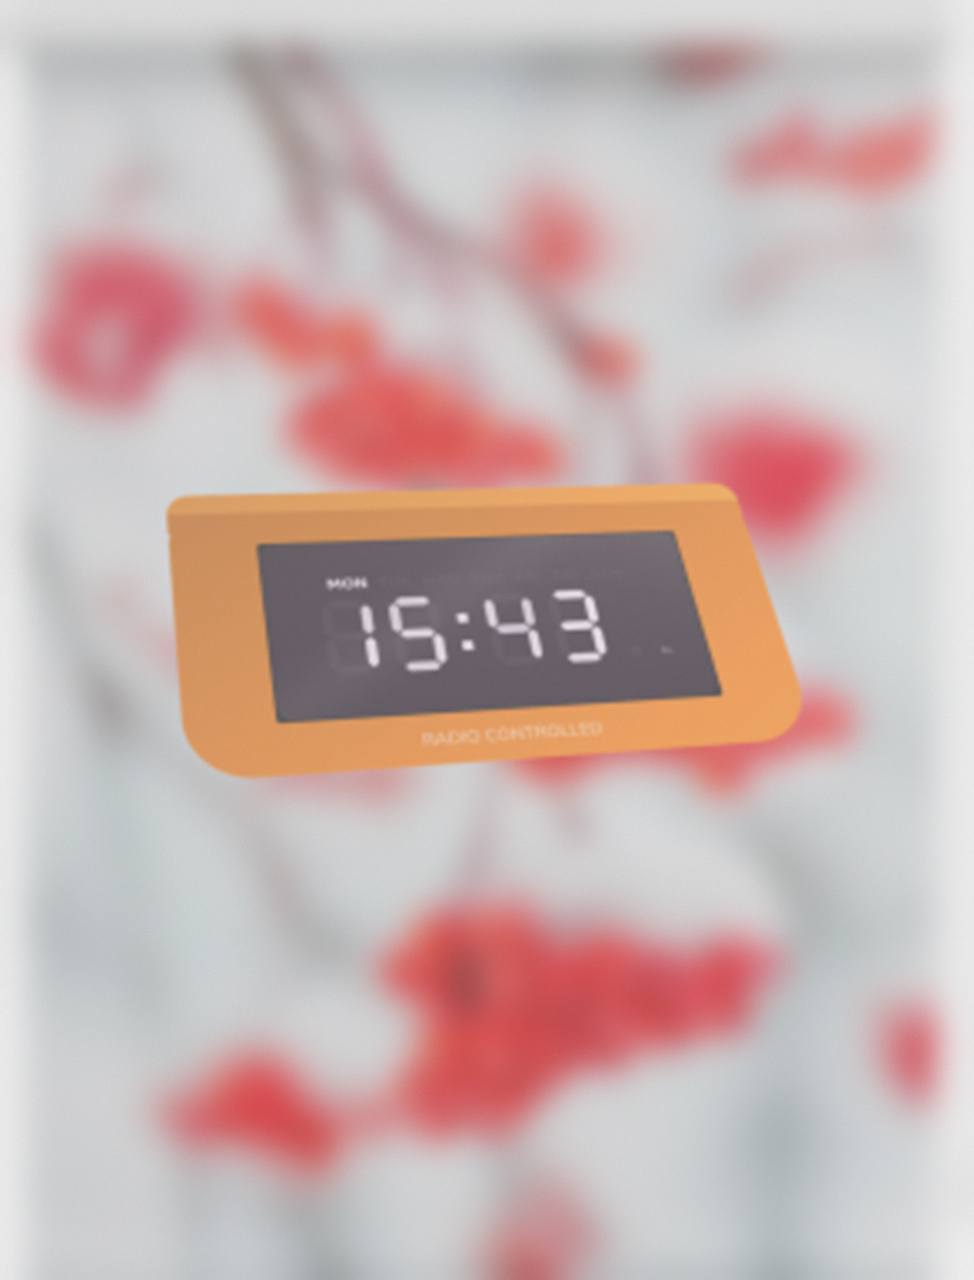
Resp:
h=15 m=43
